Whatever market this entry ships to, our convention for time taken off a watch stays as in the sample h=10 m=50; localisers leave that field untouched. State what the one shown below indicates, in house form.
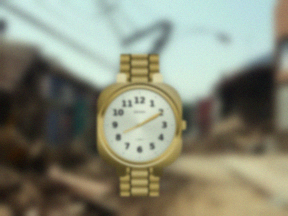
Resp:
h=8 m=10
